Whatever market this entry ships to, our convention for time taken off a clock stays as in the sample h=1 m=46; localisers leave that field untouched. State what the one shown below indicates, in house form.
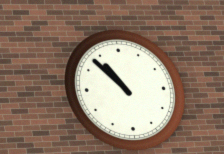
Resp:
h=10 m=53
